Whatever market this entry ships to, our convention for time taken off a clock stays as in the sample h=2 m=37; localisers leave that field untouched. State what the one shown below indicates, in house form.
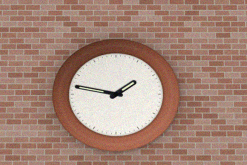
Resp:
h=1 m=47
